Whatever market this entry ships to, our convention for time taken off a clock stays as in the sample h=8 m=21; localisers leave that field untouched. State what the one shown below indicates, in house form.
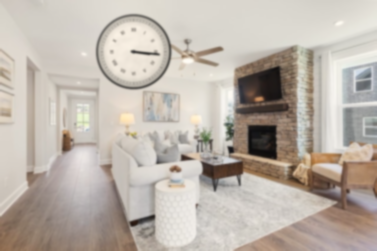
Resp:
h=3 m=16
